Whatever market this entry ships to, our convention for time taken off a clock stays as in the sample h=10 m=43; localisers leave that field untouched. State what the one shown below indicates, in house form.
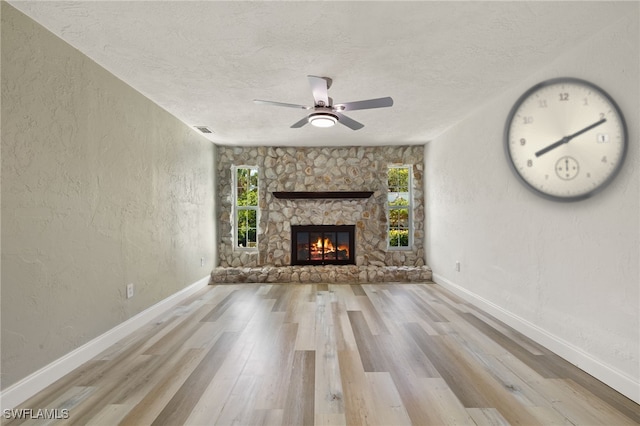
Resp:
h=8 m=11
